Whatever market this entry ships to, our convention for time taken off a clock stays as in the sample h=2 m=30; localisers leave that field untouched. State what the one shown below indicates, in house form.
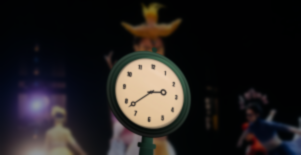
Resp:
h=2 m=38
